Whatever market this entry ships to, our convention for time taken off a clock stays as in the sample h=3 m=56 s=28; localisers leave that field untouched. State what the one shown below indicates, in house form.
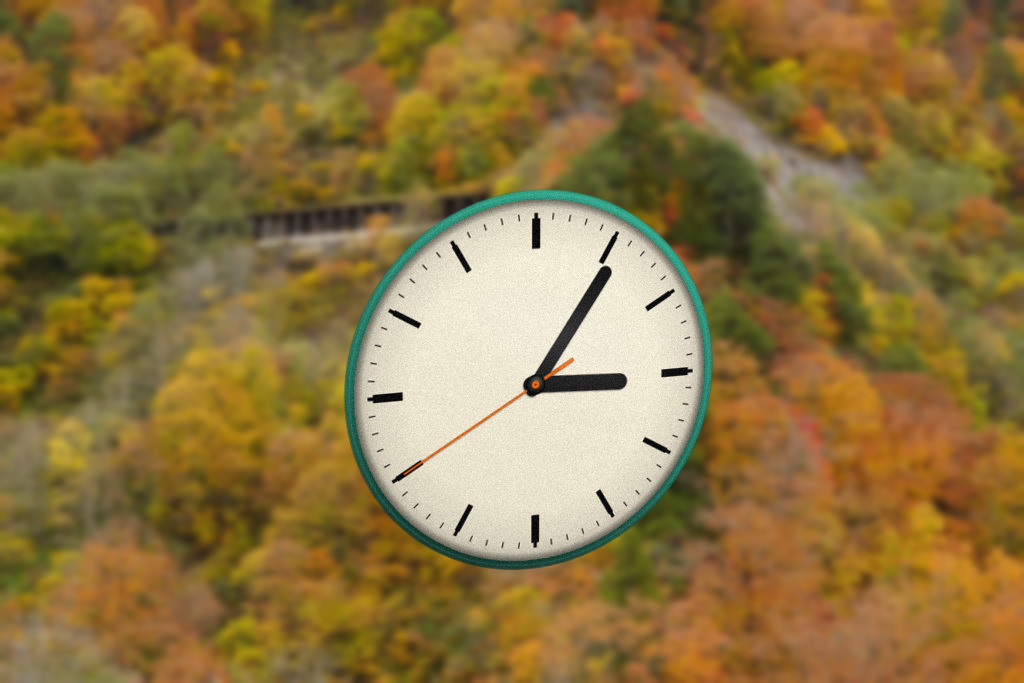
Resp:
h=3 m=5 s=40
